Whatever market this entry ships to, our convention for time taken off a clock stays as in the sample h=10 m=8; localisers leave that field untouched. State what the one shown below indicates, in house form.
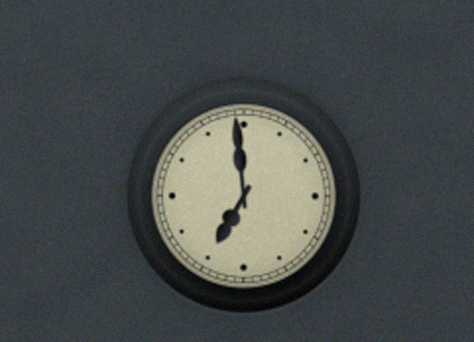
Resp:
h=6 m=59
